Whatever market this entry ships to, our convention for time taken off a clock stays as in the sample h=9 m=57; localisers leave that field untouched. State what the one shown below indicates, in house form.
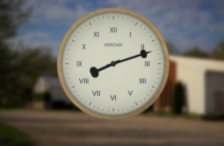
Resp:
h=8 m=12
